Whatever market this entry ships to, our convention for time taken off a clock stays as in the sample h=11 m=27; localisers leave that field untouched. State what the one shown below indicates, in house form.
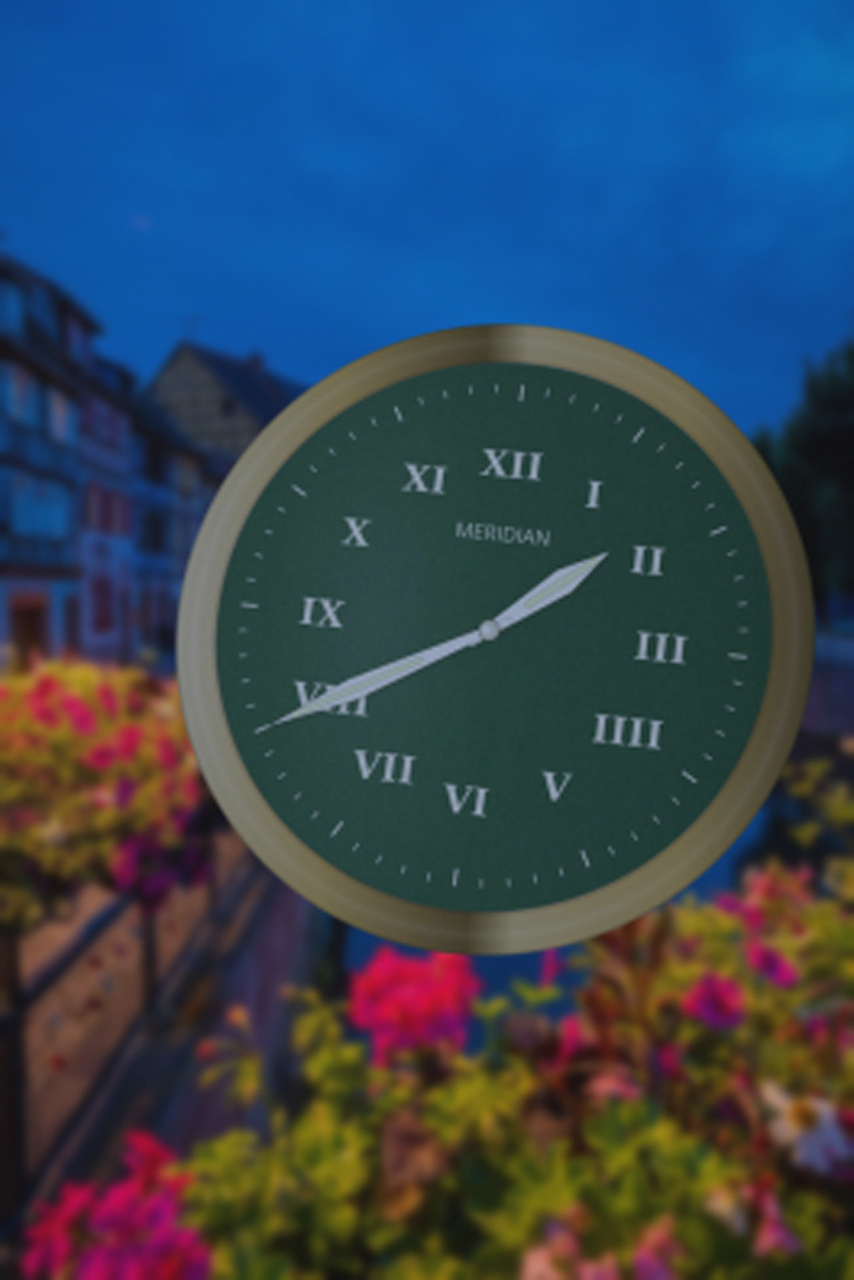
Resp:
h=1 m=40
